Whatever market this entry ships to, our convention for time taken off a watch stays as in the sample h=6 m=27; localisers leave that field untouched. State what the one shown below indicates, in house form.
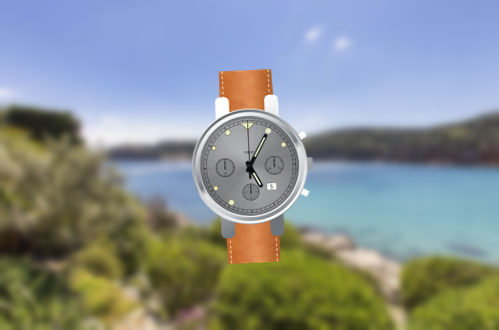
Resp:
h=5 m=5
